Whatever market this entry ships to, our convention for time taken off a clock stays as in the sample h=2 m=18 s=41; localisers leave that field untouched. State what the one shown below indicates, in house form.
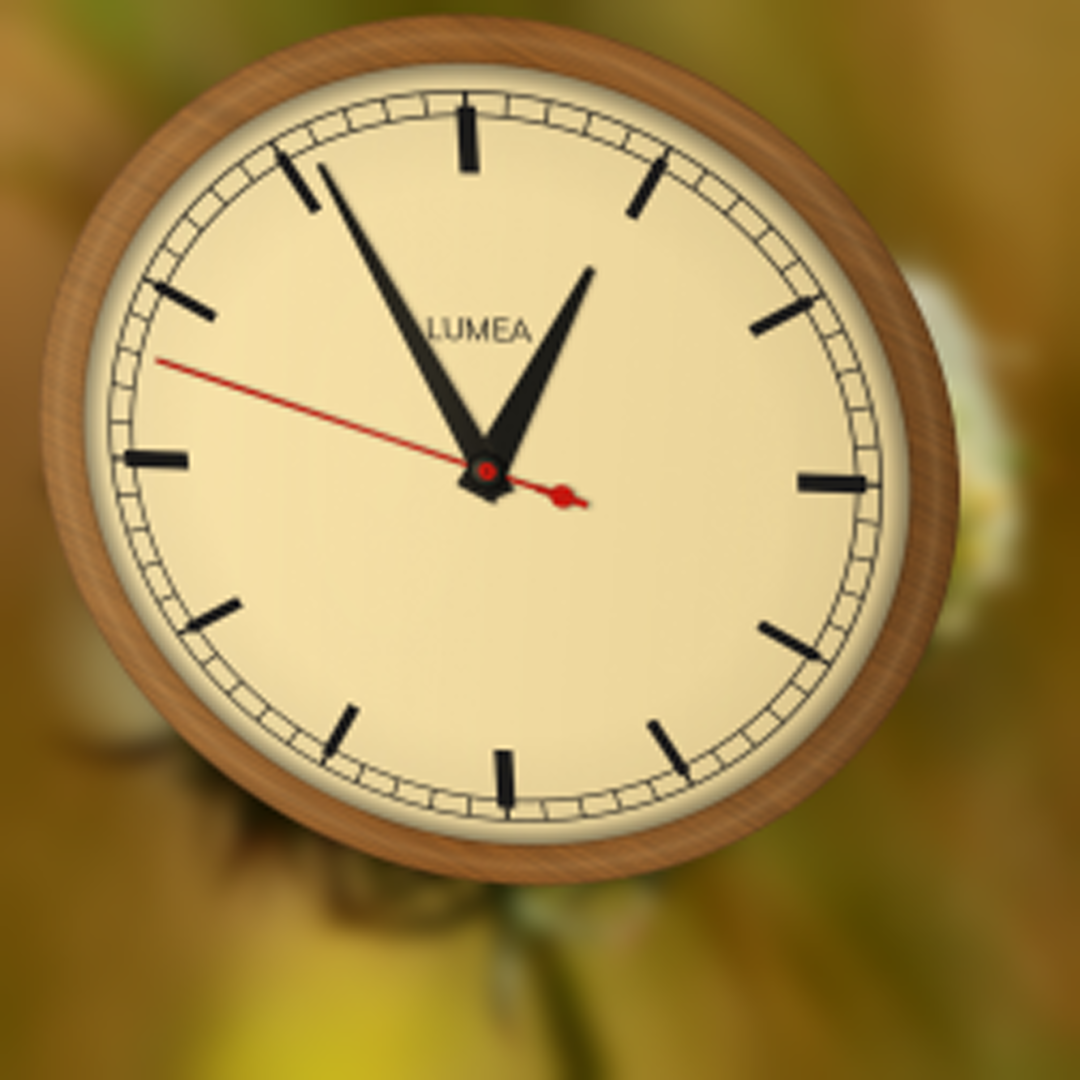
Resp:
h=12 m=55 s=48
